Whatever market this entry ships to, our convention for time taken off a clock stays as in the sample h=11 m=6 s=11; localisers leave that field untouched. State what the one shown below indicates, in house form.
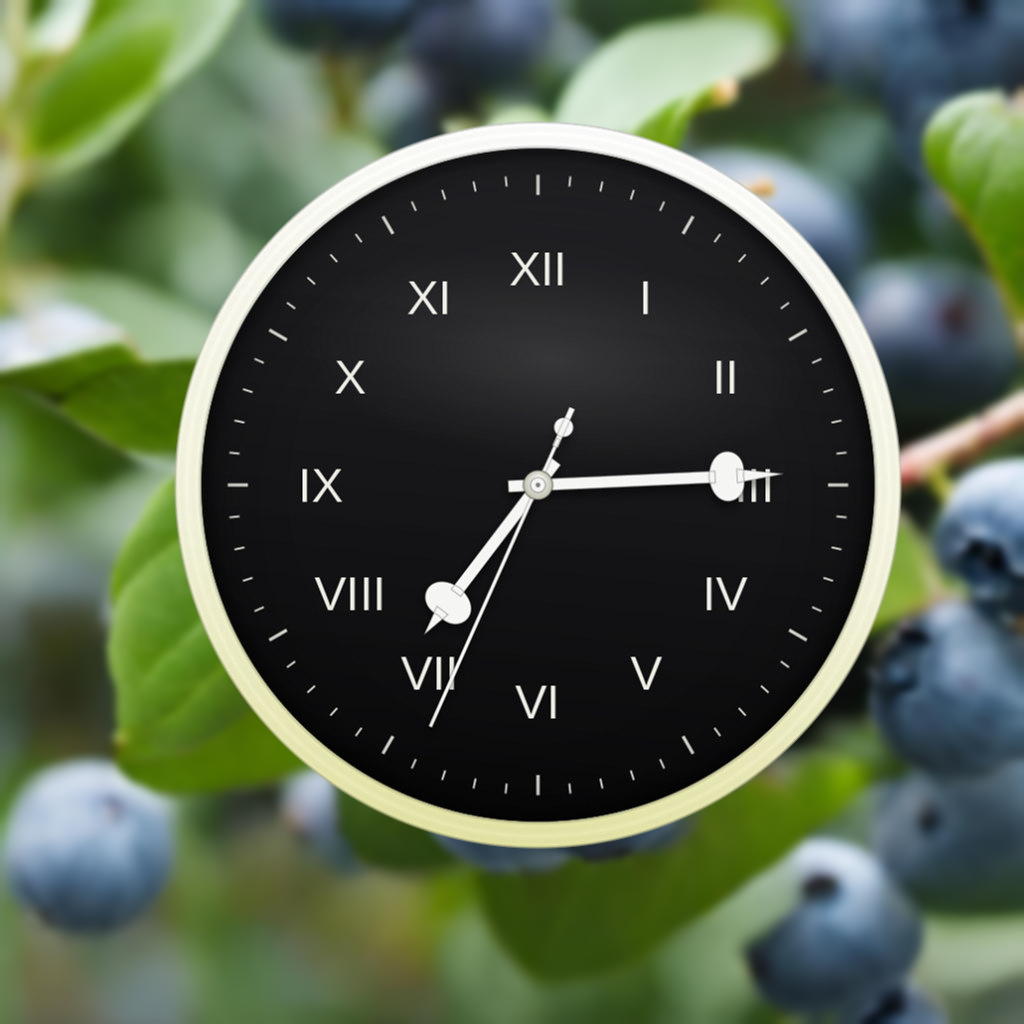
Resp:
h=7 m=14 s=34
